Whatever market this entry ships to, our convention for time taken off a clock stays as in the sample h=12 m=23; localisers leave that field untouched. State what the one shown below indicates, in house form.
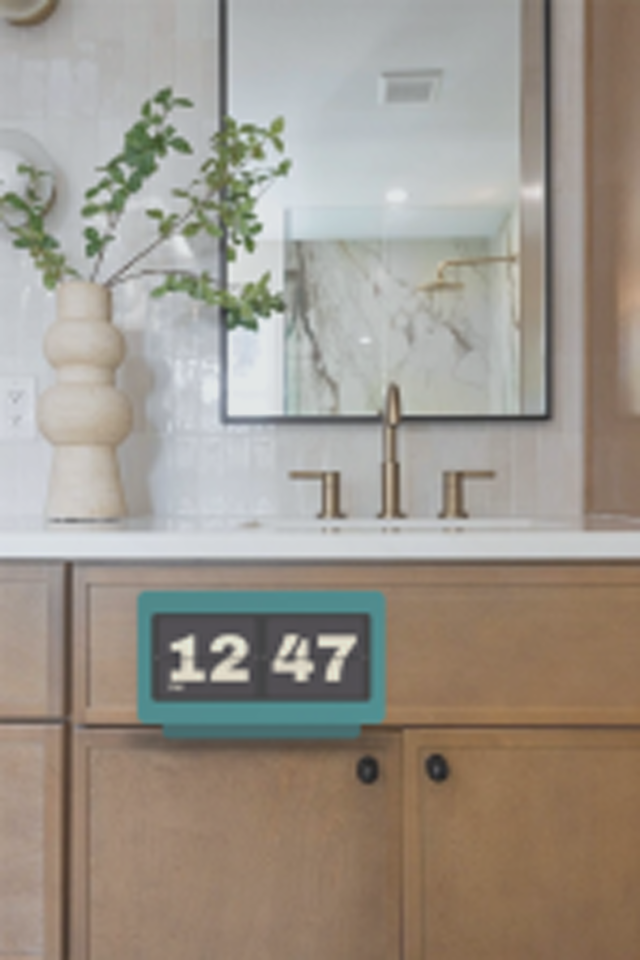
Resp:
h=12 m=47
